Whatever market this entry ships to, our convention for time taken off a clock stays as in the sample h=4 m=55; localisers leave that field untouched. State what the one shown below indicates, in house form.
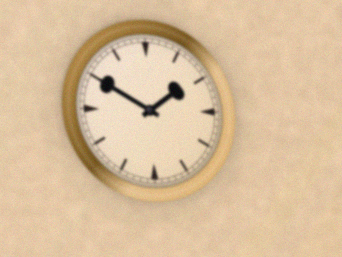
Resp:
h=1 m=50
